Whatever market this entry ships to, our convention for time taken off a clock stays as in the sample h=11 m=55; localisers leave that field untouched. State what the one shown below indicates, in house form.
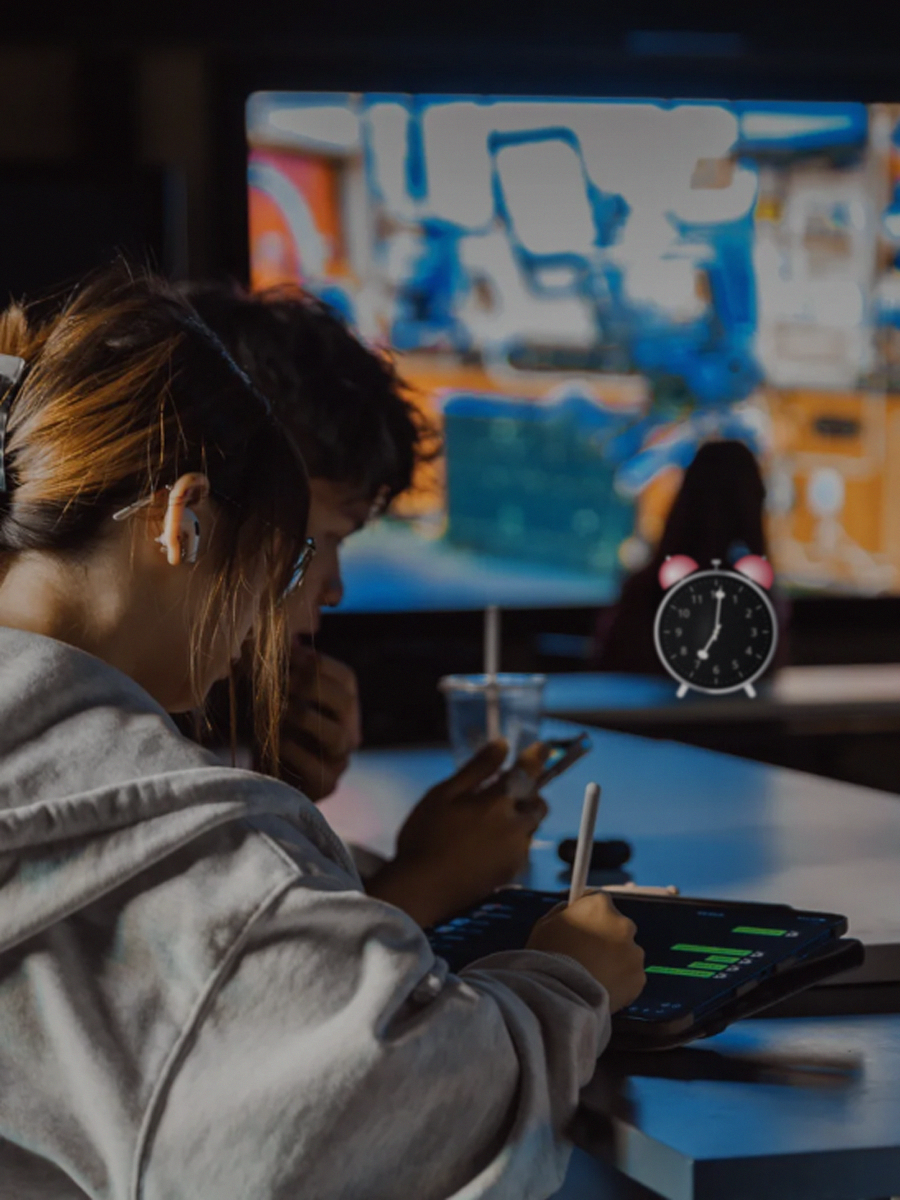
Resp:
h=7 m=1
